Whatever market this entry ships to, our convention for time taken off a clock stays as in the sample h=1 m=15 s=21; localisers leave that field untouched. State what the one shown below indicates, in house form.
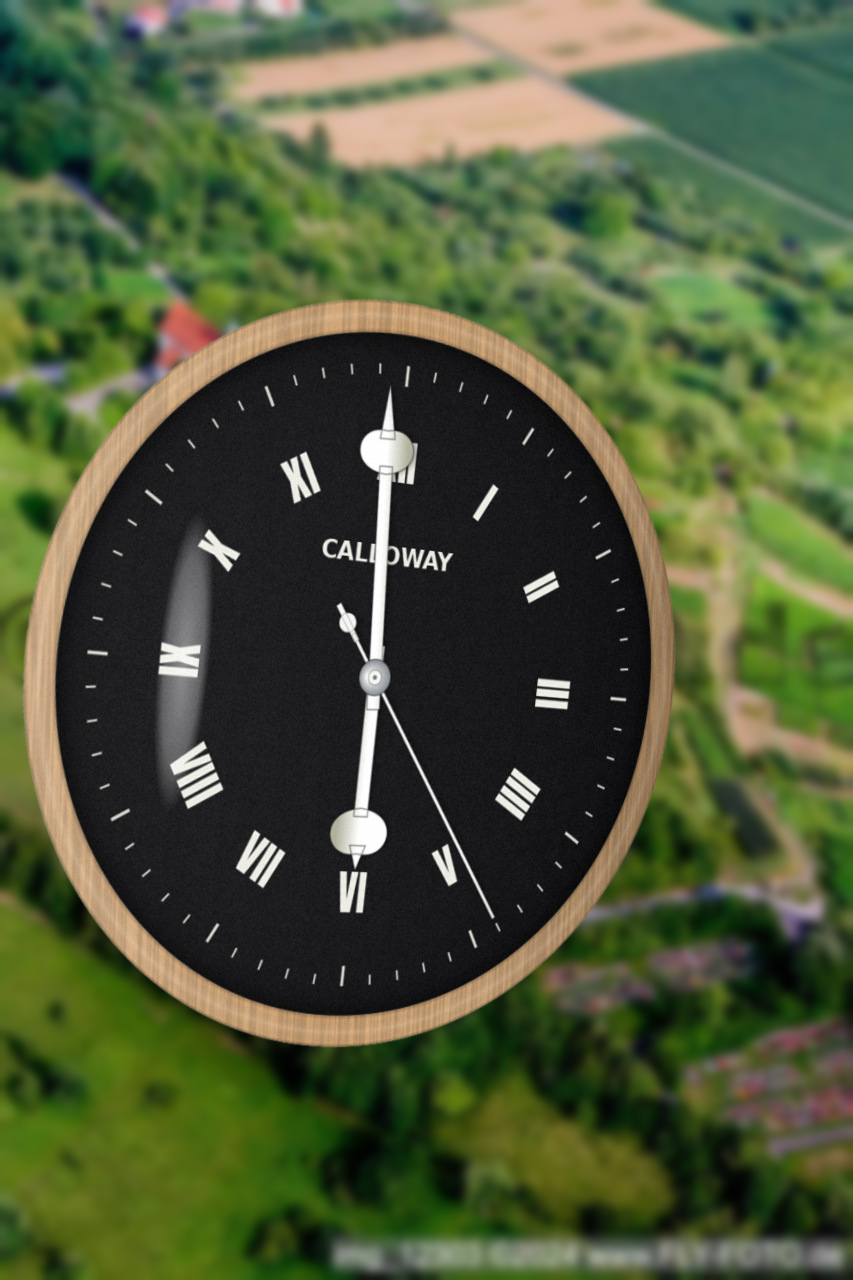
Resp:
h=5 m=59 s=24
